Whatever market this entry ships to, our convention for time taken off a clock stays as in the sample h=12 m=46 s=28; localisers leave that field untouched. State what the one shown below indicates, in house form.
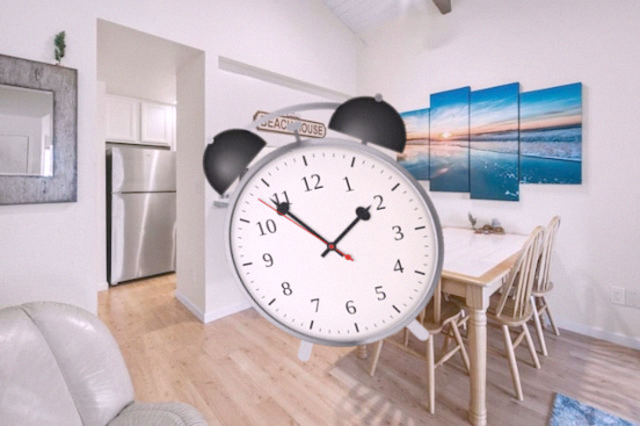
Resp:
h=1 m=53 s=53
